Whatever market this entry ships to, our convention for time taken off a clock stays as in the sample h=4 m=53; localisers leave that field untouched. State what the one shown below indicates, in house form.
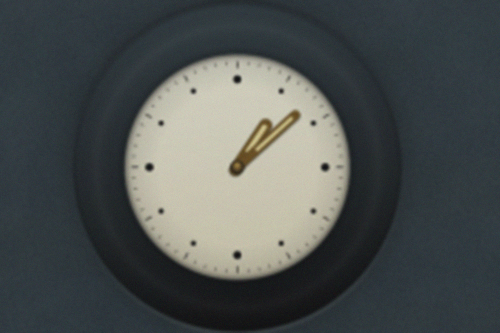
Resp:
h=1 m=8
